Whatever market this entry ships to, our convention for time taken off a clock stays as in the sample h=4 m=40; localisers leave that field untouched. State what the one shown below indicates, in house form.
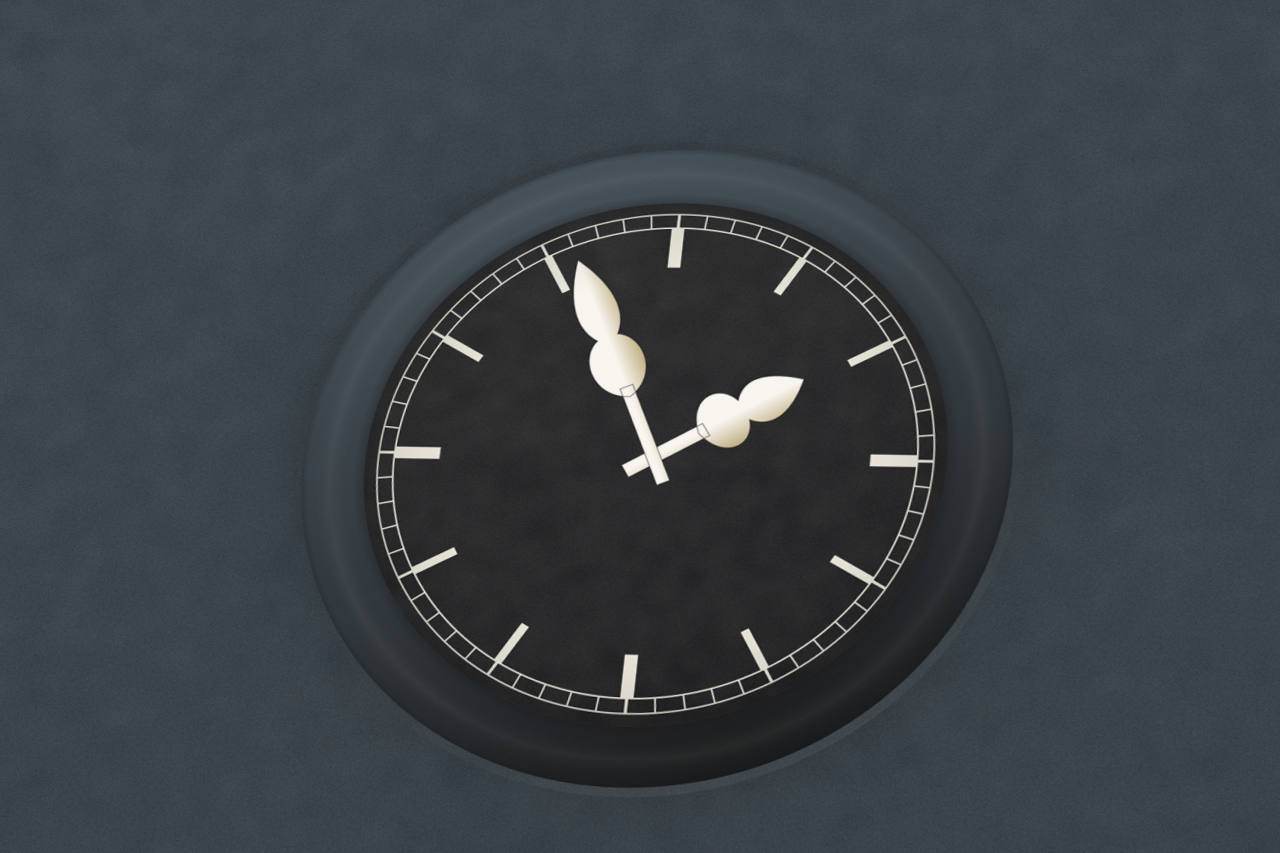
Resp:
h=1 m=56
